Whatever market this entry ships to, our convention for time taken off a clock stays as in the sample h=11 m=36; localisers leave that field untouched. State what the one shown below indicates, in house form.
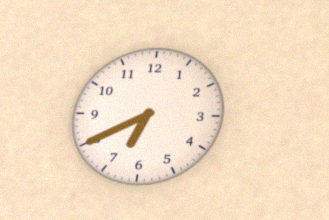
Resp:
h=6 m=40
